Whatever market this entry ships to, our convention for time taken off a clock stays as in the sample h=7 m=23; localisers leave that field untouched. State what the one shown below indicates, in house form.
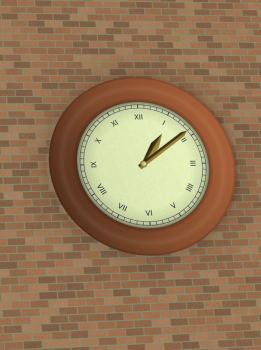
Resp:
h=1 m=9
